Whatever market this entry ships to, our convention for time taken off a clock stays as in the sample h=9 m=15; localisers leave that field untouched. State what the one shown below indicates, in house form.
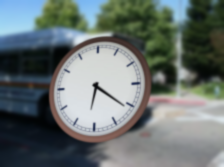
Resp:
h=6 m=21
